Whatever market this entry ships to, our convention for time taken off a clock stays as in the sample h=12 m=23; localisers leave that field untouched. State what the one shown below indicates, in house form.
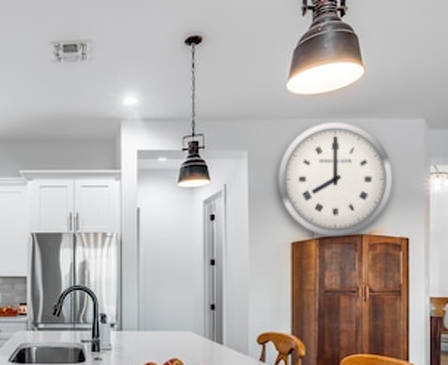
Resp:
h=8 m=0
